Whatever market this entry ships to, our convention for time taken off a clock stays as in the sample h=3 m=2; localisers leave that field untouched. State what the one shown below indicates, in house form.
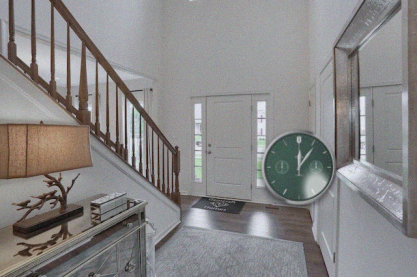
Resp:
h=12 m=6
